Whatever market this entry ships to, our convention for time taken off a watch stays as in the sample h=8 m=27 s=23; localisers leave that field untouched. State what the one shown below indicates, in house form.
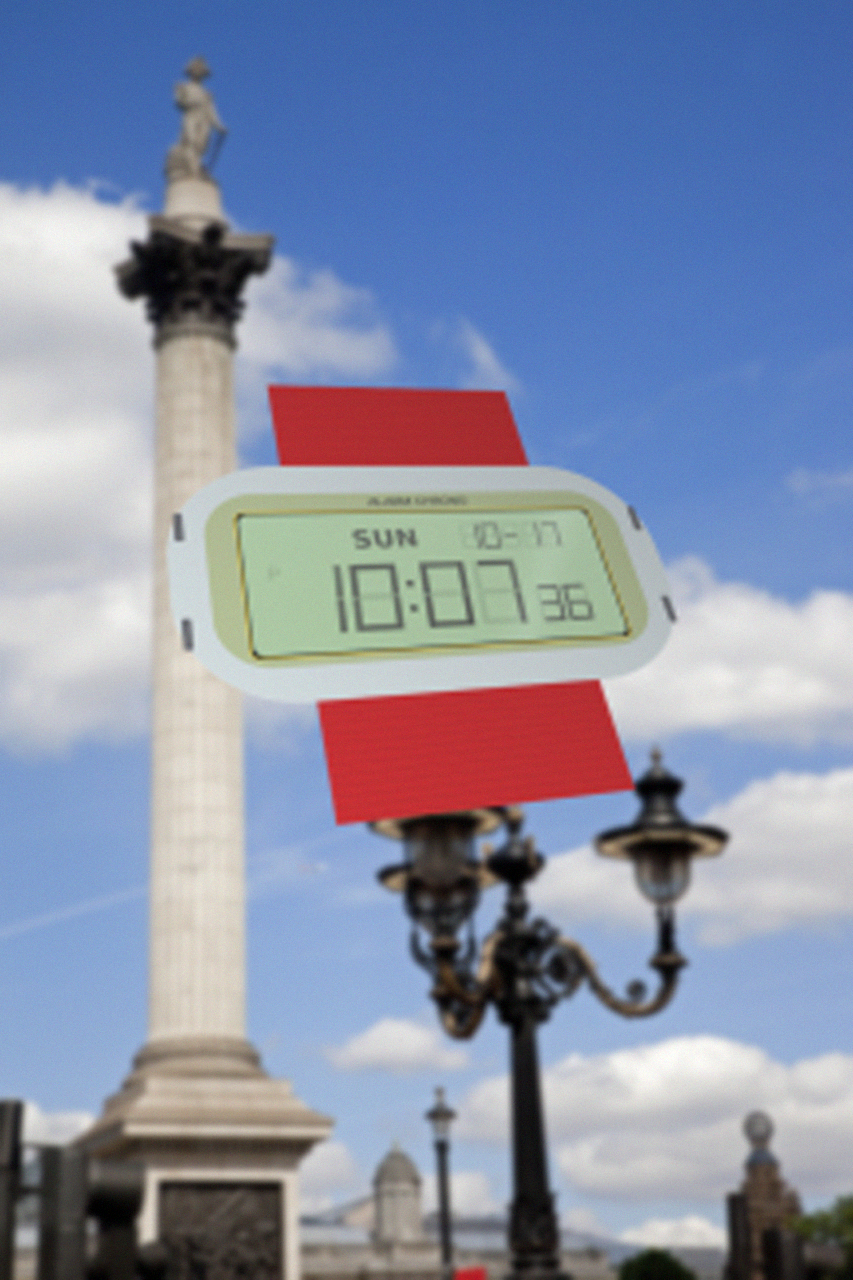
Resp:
h=10 m=7 s=36
